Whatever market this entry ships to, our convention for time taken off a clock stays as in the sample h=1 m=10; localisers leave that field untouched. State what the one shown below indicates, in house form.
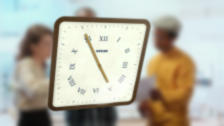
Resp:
h=4 m=55
